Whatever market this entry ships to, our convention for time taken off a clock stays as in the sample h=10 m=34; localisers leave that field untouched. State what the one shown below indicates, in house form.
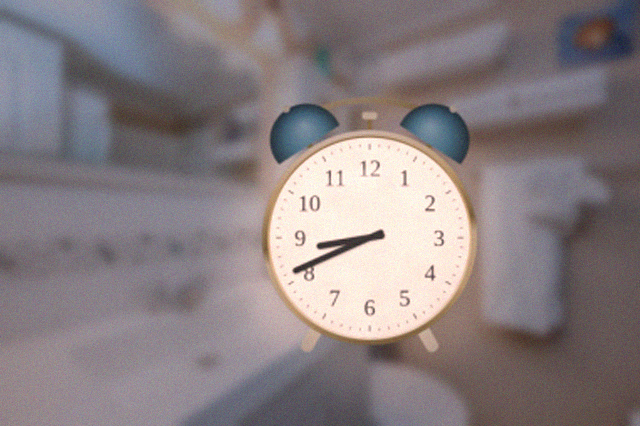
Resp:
h=8 m=41
